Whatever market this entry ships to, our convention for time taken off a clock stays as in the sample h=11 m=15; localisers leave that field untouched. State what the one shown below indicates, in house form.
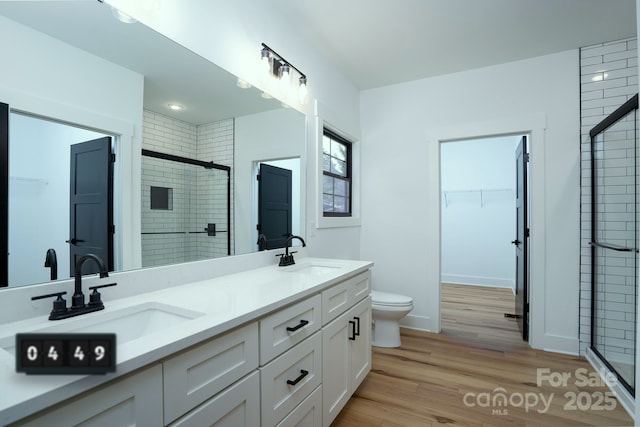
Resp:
h=4 m=49
